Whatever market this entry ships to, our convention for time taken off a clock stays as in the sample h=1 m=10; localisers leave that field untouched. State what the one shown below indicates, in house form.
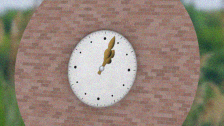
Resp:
h=1 m=3
